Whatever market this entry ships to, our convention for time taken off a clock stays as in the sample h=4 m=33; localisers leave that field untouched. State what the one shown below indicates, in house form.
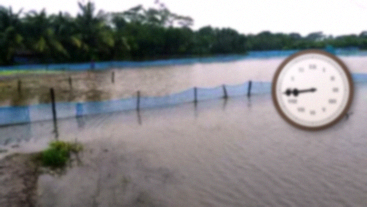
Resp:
h=8 m=44
